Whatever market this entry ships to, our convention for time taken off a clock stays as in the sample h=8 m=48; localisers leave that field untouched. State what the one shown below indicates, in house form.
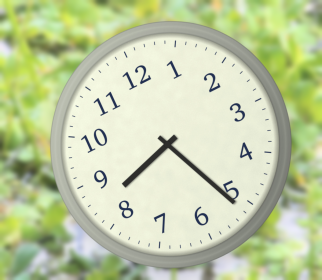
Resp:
h=8 m=26
